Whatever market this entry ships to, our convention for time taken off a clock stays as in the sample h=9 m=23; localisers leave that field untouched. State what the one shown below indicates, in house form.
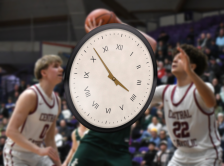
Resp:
h=3 m=52
